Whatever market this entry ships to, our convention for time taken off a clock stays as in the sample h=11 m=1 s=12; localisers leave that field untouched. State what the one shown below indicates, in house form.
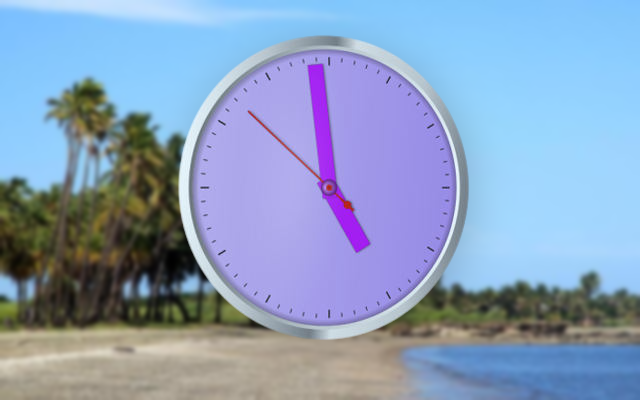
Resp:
h=4 m=58 s=52
